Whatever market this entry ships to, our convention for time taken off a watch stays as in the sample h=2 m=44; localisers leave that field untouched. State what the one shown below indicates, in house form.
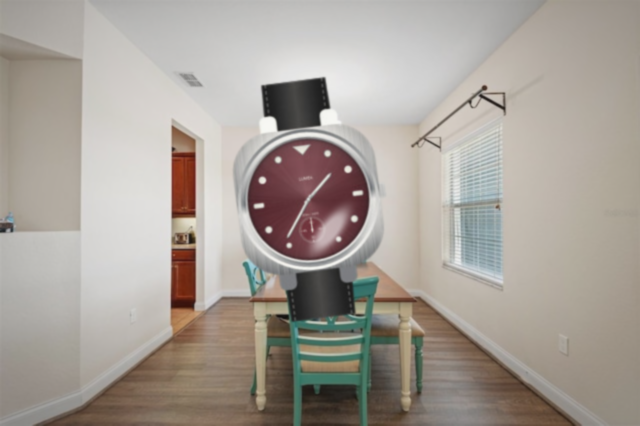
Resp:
h=1 m=36
